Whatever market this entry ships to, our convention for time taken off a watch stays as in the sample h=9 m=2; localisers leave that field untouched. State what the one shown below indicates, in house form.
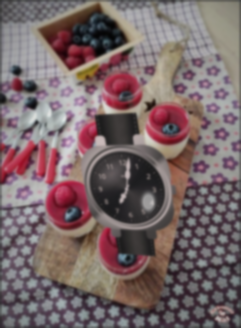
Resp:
h=7 m=2
